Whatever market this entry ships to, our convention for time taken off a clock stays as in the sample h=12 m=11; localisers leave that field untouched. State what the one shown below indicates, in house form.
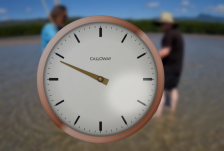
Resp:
h=9 m=49
